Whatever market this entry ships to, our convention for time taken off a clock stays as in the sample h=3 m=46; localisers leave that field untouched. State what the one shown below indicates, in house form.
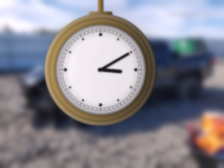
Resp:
h=3 m=10
